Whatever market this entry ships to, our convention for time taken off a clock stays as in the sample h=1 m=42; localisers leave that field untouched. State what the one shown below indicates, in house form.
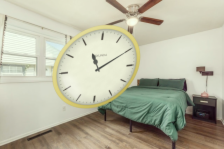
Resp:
h=11 m=10
